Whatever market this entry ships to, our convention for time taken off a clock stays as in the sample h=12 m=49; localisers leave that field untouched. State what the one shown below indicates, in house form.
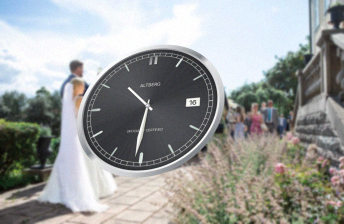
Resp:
h=10 m=31
